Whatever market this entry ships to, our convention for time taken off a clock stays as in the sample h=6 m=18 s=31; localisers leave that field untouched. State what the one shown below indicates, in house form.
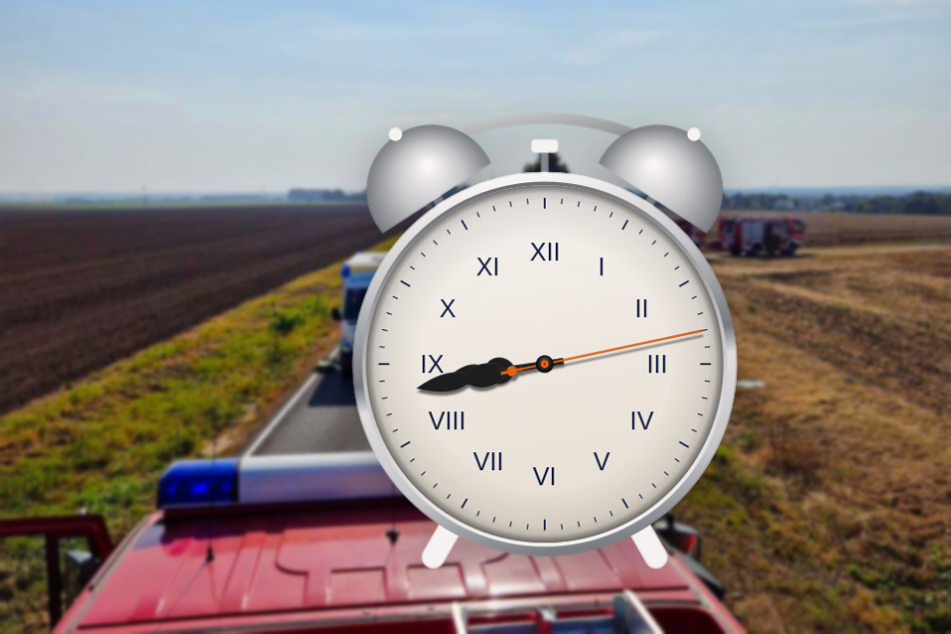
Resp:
h=8 m=43 s=13
